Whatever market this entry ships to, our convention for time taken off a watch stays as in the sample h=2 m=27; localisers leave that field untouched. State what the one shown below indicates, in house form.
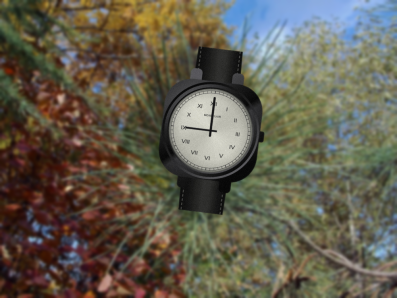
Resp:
h=9 m=0
